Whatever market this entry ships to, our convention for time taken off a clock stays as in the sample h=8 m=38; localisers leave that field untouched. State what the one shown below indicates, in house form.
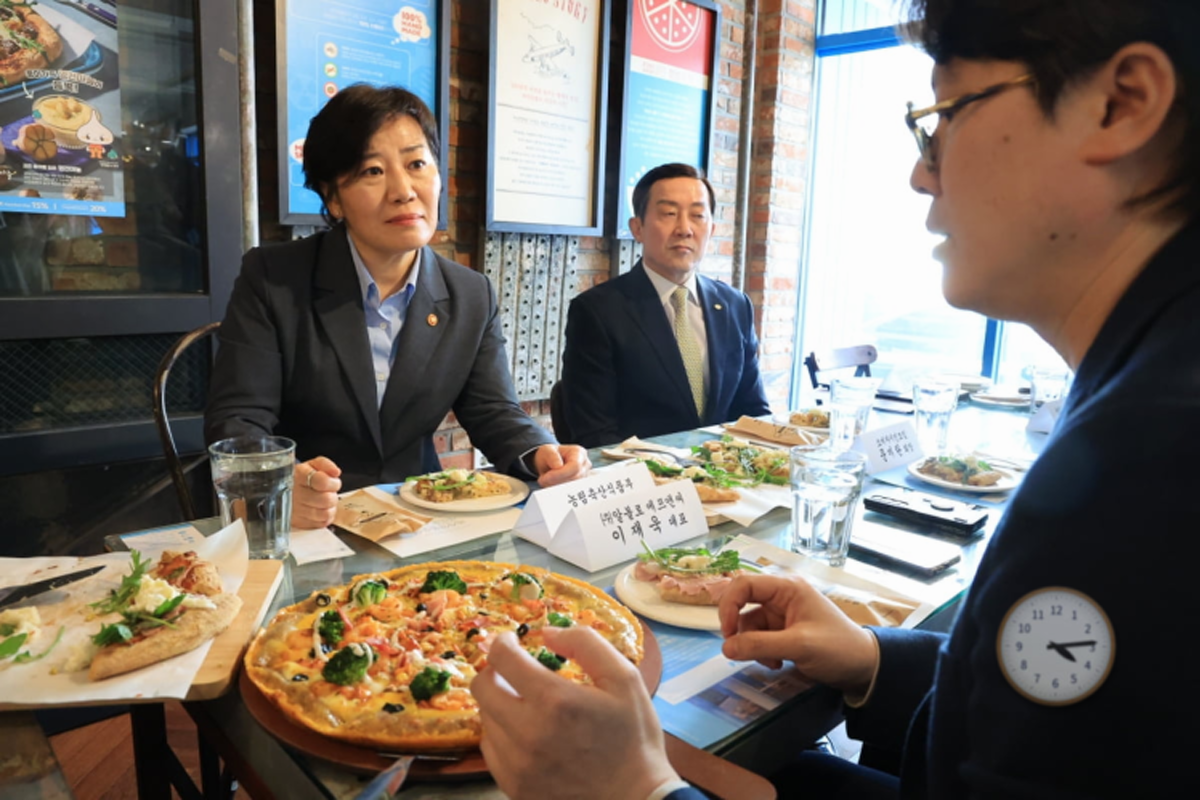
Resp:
h=4 m=14
